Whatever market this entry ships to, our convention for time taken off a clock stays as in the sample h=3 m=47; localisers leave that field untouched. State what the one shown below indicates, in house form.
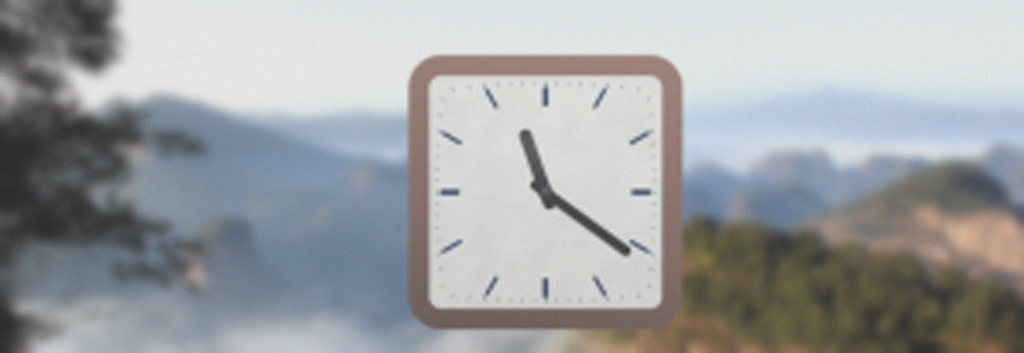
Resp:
h=11 m=21
